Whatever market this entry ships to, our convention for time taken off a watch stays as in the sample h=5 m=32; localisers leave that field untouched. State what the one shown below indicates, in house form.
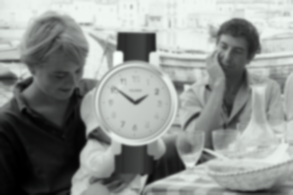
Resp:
h=1 m=51
